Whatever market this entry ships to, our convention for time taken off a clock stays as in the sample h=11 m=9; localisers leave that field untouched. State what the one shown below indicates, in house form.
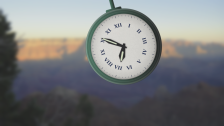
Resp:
h=6 m=51
